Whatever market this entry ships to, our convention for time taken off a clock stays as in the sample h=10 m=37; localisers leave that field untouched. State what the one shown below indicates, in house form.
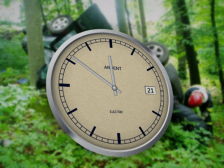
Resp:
h=11 m=51
